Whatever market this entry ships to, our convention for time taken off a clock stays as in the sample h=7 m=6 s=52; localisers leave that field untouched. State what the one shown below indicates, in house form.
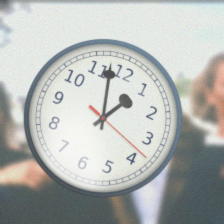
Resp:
h=12 m=57 s=18
